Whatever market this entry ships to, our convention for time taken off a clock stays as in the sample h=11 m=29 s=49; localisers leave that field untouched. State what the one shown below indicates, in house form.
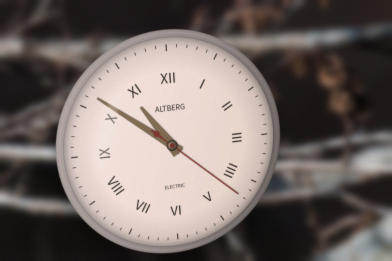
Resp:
h=10 m=51 s=22
